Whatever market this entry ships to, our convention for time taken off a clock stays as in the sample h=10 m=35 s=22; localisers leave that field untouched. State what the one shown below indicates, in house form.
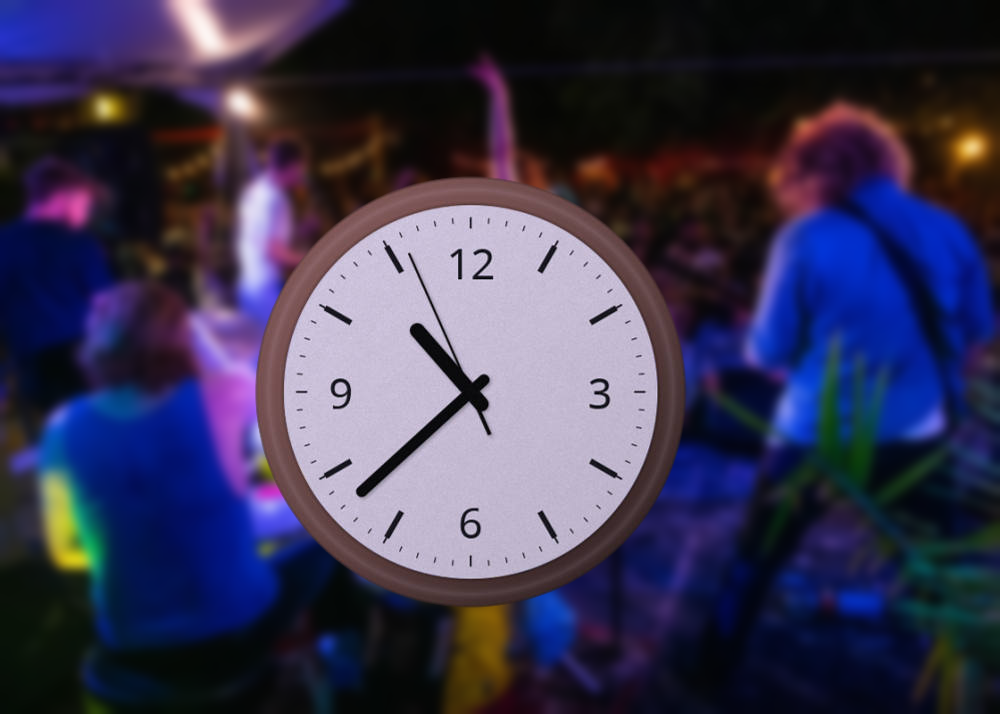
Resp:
h=10 m=37 s=56
